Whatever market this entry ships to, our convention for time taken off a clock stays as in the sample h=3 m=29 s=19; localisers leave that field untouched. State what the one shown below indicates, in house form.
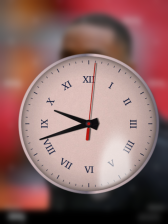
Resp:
h=9 m=42 s=1
